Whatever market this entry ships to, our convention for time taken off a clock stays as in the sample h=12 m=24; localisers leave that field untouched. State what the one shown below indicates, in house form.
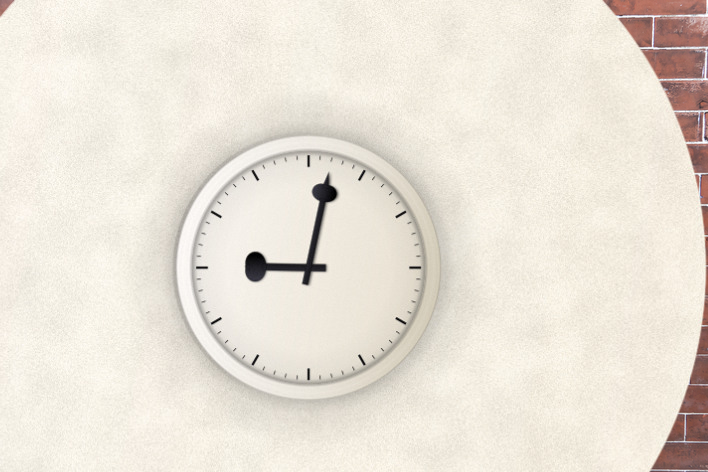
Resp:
h=9 m=2
